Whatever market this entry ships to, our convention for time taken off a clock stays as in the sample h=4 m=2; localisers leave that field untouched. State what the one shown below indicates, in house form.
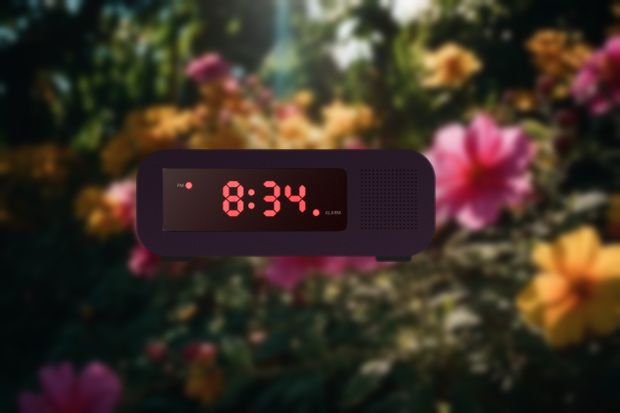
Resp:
h=8 m=34
